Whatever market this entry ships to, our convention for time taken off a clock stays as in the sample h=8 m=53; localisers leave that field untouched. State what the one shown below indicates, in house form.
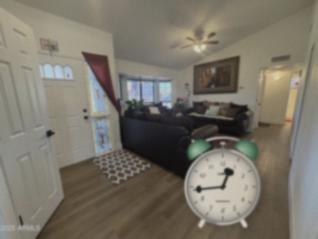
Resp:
h=12 m=44
